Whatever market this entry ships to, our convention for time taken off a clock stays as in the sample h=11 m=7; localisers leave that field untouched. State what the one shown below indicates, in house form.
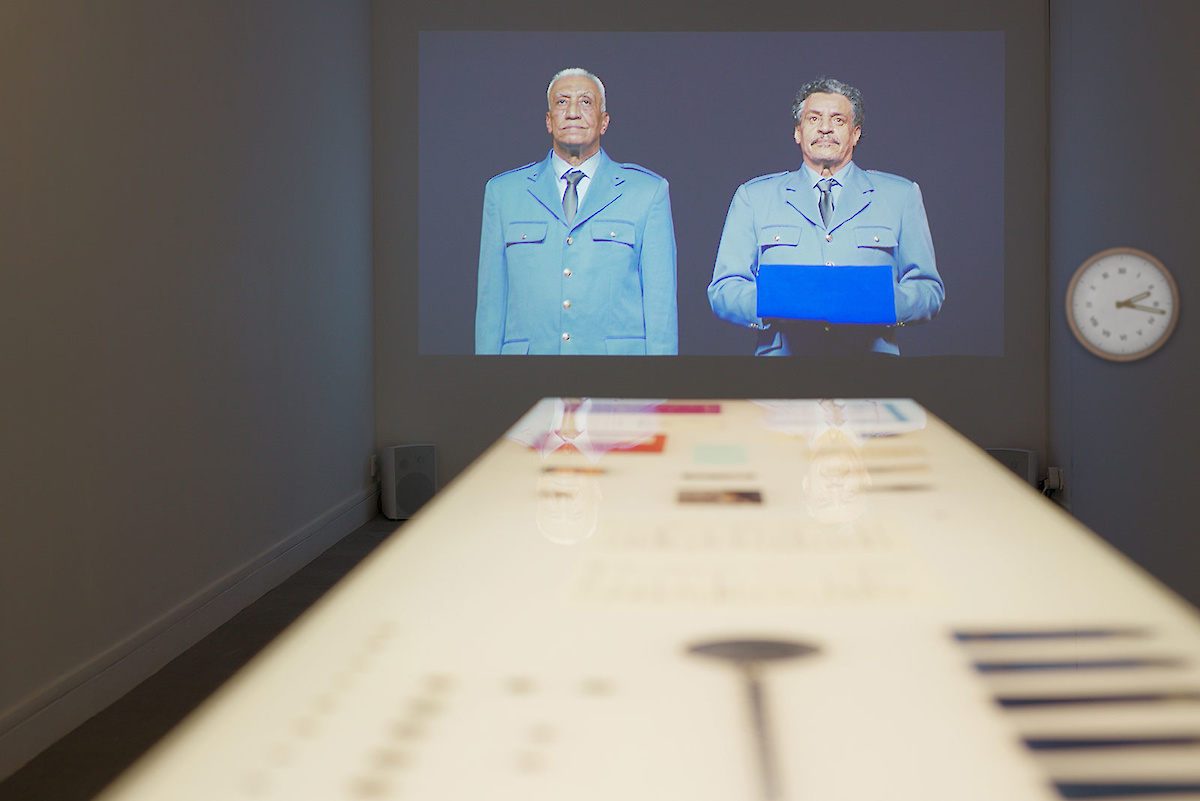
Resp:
h=2 m=17
